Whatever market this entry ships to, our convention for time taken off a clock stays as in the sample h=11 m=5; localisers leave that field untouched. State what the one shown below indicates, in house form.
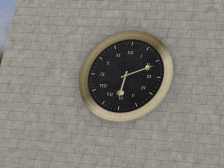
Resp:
h=6 m=11
